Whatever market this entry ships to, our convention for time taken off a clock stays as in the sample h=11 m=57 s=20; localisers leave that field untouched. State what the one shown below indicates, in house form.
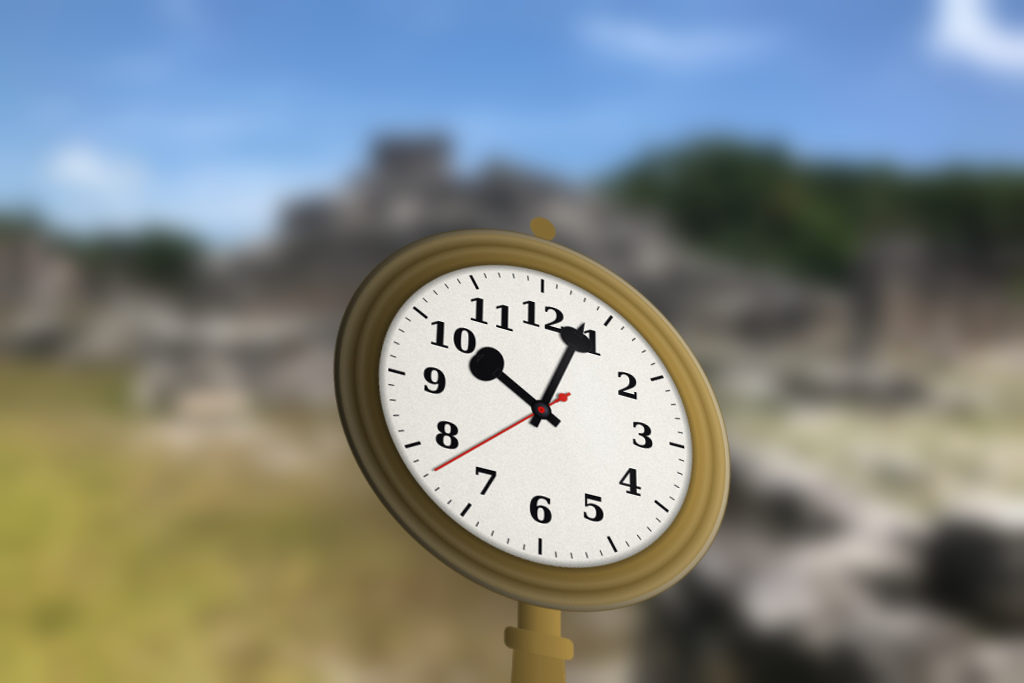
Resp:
h=10 m=3 s=38
